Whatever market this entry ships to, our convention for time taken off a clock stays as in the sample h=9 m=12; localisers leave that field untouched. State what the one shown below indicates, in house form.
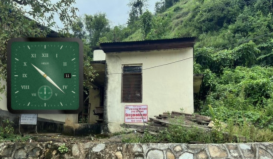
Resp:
h=10 m=22
